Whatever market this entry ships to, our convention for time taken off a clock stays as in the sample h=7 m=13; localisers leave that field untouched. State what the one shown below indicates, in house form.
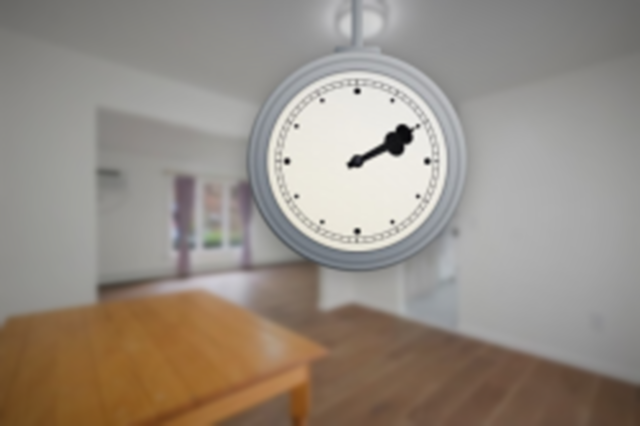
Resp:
h=2 m=10
